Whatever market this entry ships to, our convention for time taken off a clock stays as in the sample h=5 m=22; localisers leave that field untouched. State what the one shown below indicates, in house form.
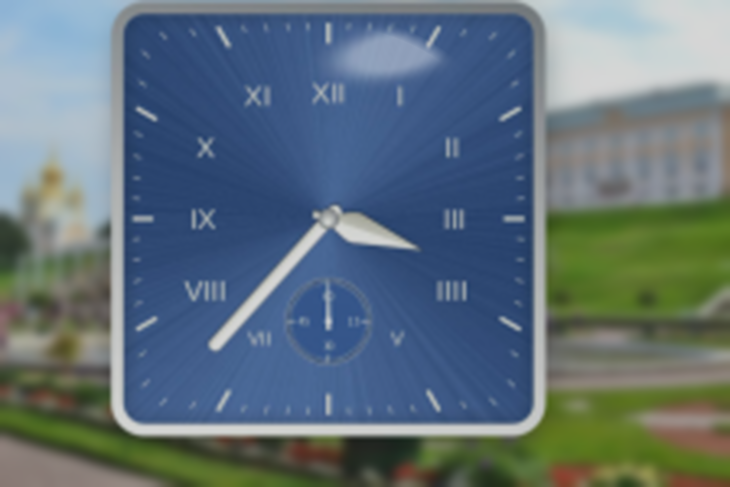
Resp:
h=3 m=37
